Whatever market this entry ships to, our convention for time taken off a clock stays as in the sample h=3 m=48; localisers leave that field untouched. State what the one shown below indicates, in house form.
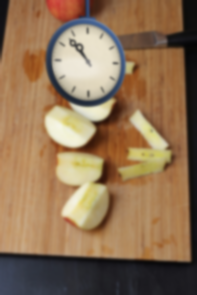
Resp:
h=10 m=53
